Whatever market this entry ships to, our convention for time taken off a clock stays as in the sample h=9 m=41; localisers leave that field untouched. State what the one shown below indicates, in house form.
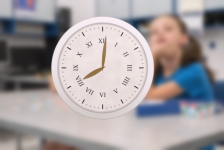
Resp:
h=8 m=1
